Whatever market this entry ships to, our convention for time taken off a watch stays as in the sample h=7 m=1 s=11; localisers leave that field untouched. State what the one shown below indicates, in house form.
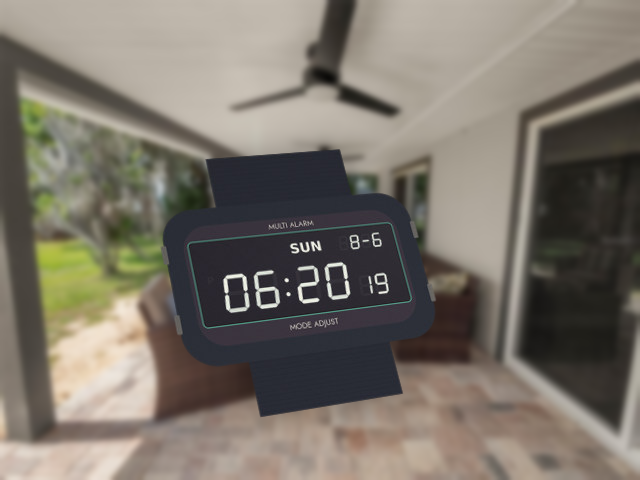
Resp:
h=6 m=20 s=19
